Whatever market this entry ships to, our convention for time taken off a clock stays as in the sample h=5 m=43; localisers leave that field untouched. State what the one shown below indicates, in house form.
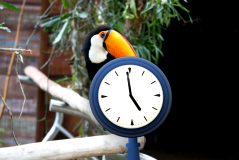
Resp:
h=4 m=59
